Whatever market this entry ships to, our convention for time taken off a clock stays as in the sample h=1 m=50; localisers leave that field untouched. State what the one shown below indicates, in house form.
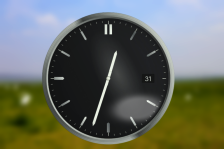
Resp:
h=12 m=33
